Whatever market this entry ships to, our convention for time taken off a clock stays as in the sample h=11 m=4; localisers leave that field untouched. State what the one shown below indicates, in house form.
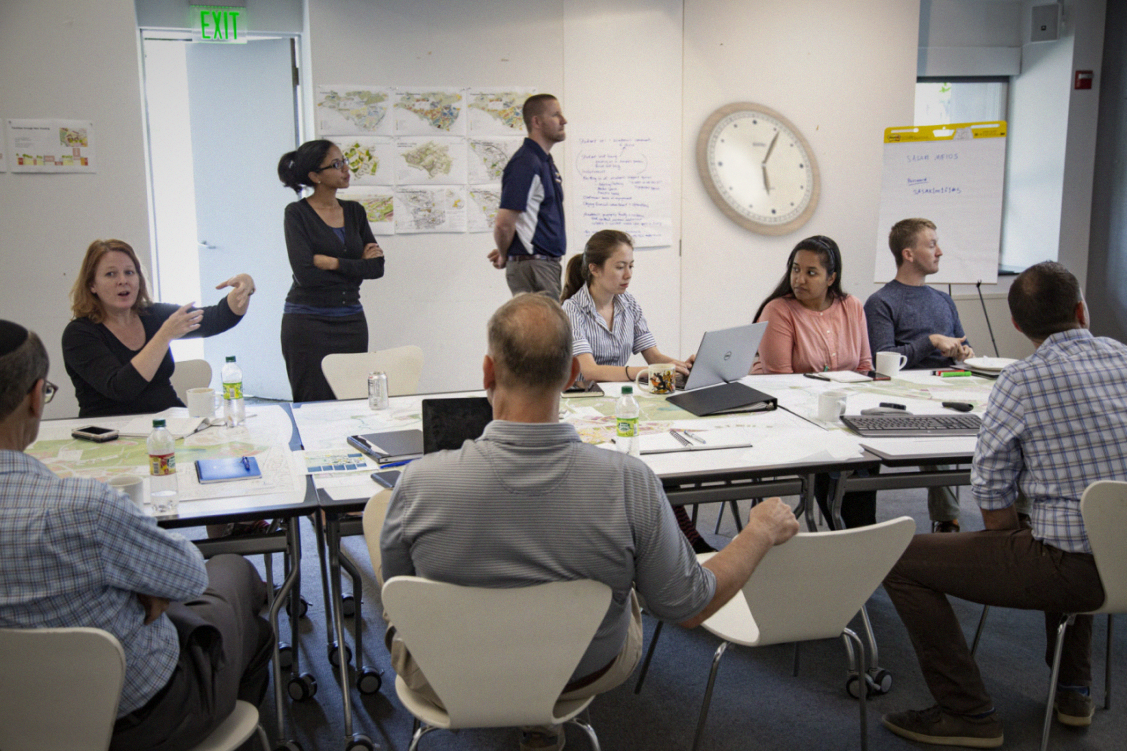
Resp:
h=6 m=6
